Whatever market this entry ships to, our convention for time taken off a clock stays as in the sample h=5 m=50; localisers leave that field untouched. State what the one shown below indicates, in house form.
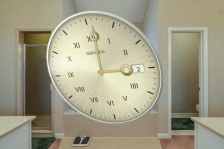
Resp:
h=3 m=1
